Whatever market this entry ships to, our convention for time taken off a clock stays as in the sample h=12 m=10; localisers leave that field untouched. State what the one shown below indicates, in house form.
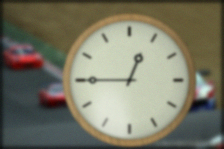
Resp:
h=12 m=45
